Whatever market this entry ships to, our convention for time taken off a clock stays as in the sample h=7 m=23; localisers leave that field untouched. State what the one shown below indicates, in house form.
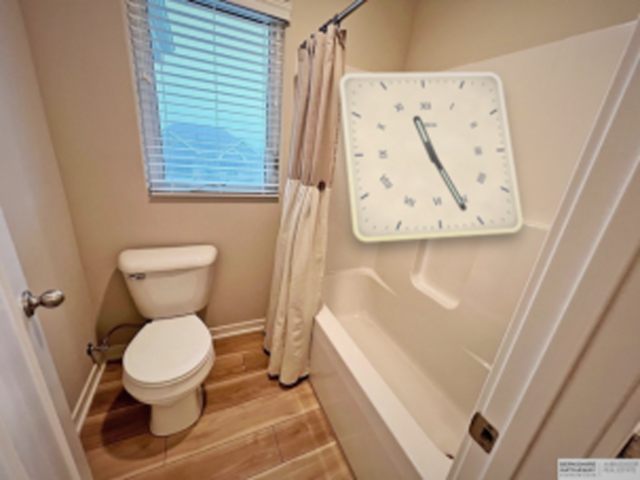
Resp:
h=11 m=26
